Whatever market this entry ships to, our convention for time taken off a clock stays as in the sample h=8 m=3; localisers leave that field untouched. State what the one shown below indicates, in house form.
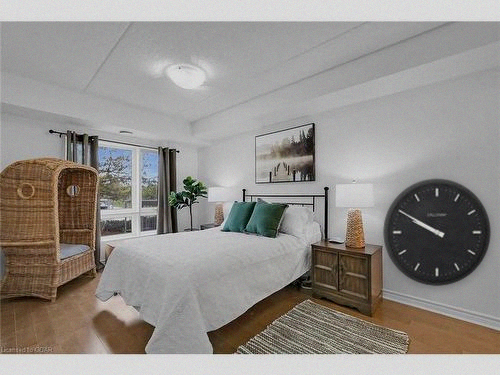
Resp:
h=9 m=50
